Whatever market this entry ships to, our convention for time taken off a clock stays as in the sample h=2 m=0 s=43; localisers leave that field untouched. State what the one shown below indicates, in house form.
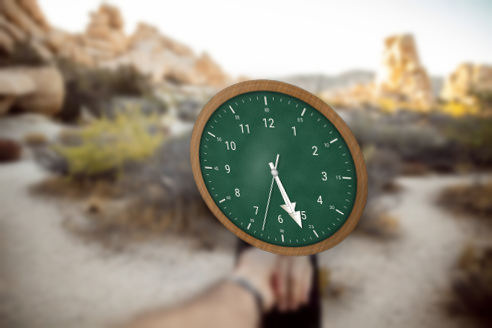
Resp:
h=5 m=26 s=33
